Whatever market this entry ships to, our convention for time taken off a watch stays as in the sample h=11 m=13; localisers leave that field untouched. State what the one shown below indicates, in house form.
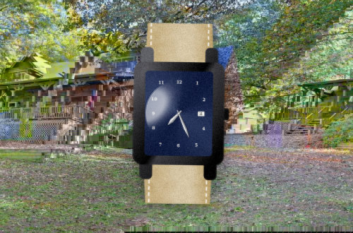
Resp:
h=7 m=26
